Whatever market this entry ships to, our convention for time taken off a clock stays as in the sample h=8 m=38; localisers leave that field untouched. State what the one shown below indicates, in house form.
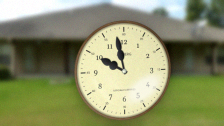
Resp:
h=9 m=58
